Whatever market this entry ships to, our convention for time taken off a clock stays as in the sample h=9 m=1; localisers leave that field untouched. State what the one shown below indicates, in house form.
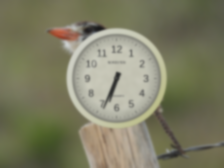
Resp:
h=6 m=34
